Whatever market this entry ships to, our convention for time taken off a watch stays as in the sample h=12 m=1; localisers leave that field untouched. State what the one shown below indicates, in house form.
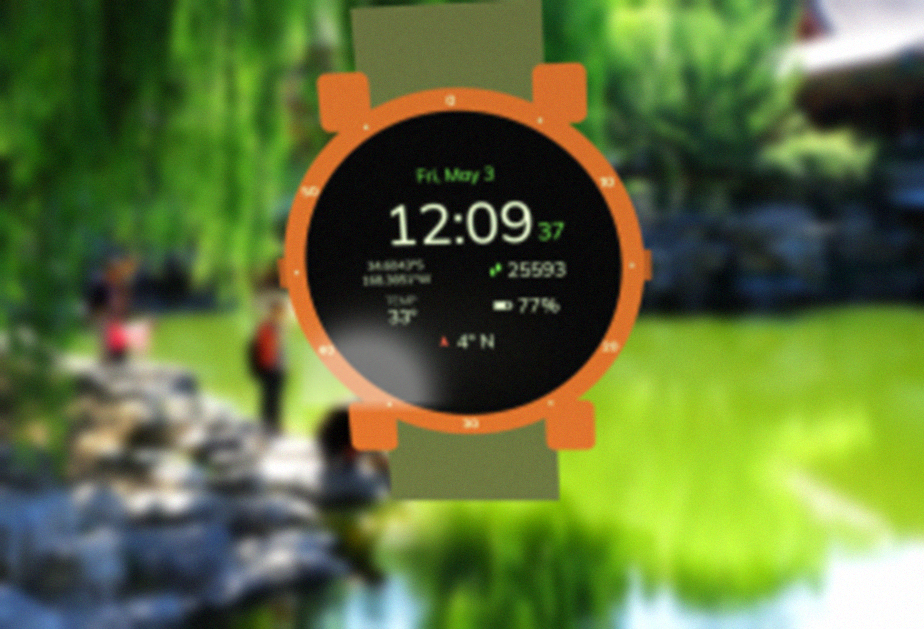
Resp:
h=12 m=9
